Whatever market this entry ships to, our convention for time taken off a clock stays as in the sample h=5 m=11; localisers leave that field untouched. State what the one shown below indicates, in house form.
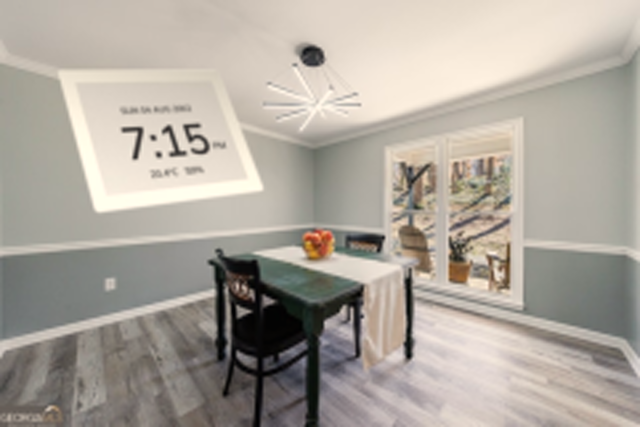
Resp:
h=7 m=15
